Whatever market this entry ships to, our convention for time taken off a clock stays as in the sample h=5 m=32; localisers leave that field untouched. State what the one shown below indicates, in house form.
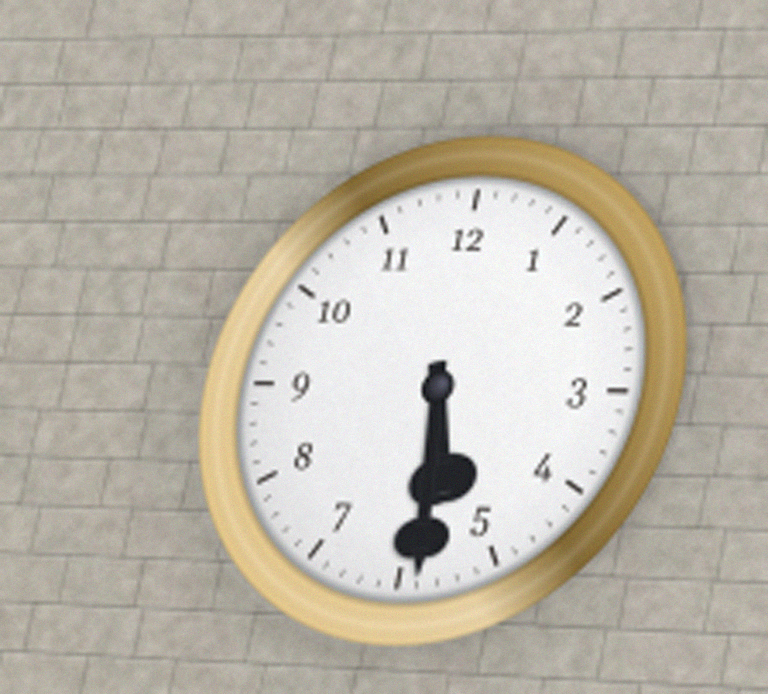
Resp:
h=5 m=29
